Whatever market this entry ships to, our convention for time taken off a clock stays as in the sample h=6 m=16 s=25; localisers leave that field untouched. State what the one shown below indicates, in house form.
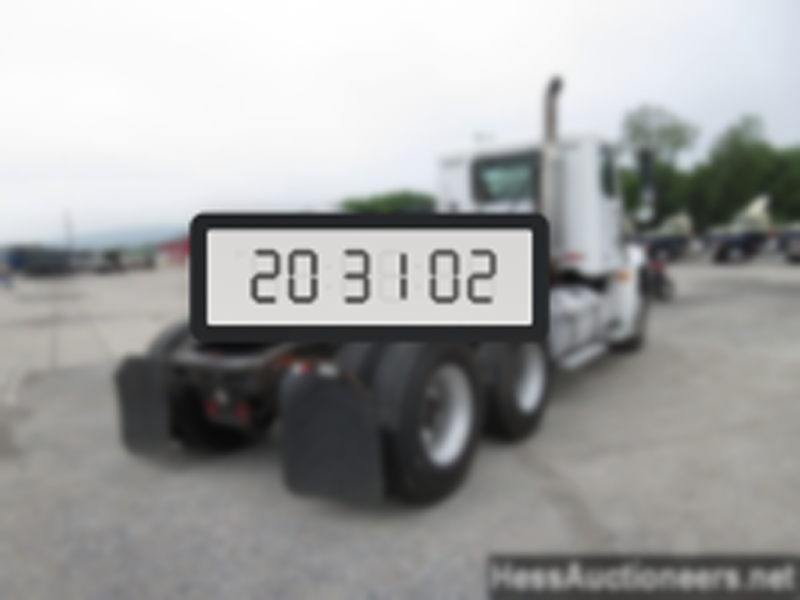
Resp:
h=20 m=31 s=2
